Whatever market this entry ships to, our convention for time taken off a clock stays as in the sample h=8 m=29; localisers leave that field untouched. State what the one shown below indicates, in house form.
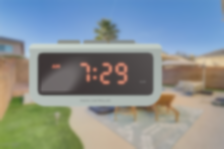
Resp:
h=7 m=29
